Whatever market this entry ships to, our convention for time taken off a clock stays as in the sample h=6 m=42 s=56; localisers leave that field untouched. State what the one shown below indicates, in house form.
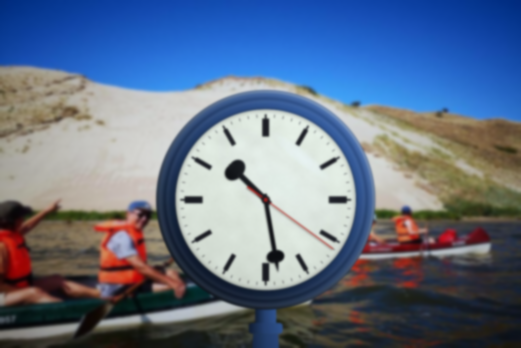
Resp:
h=10 m=28 s=21
